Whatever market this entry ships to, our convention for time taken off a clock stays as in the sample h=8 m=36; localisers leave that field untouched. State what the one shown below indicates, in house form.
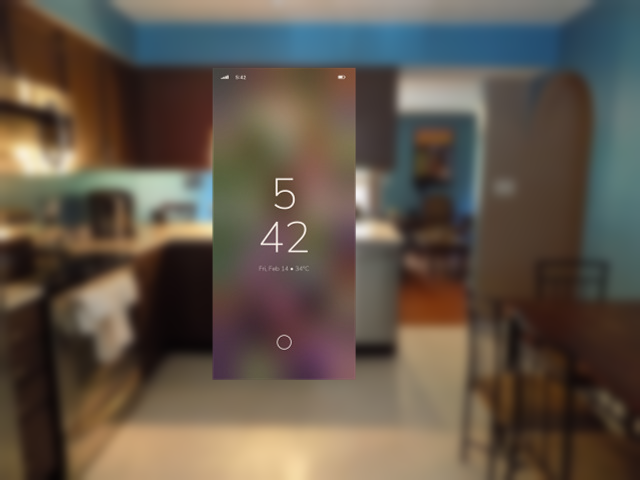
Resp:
h=5 m=42
